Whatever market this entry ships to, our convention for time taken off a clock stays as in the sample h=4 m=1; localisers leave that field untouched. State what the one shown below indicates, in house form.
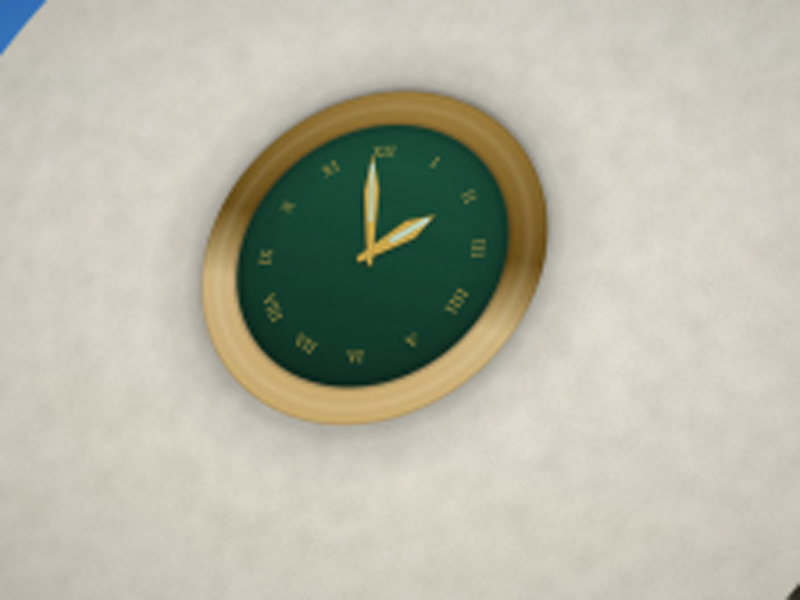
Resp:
h=1 m=59
